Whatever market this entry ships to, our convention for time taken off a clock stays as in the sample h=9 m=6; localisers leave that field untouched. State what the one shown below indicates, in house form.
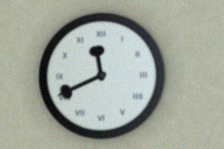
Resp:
h=11 m=41
